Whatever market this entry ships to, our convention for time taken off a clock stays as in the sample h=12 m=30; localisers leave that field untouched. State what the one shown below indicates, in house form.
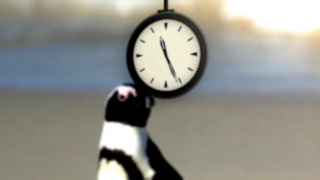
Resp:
h=11 m=26
